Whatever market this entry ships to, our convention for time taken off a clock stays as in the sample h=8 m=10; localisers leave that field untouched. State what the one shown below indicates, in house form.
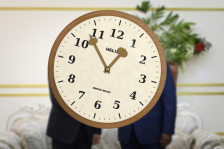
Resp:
h=12 m=53
